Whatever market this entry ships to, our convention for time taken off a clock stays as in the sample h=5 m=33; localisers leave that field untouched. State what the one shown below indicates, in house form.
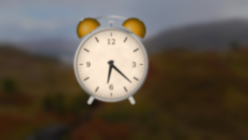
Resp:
h=6 m=22
